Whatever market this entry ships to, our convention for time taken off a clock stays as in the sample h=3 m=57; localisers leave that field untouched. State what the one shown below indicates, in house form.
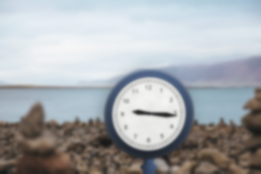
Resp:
h=9 m=16
